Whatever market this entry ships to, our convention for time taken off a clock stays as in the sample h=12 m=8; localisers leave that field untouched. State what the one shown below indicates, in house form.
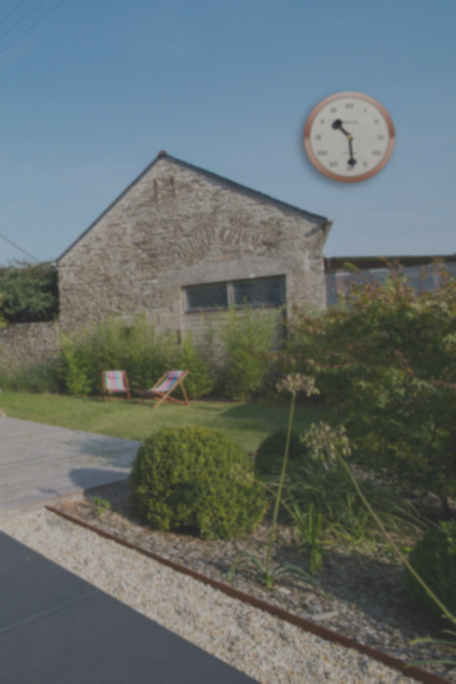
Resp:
h=10 m=29
